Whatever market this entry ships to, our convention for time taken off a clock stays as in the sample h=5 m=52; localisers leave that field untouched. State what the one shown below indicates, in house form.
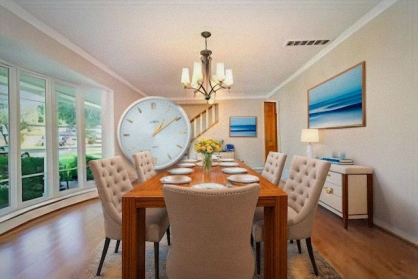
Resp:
h=1 m=9
